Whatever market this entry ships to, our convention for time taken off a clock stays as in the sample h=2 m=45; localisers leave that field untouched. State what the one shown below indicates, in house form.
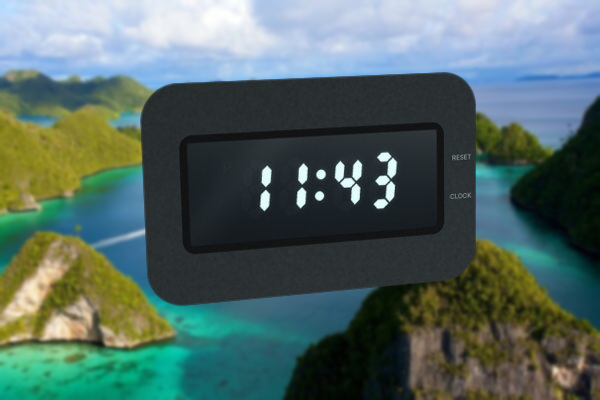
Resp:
h=11 m=43
